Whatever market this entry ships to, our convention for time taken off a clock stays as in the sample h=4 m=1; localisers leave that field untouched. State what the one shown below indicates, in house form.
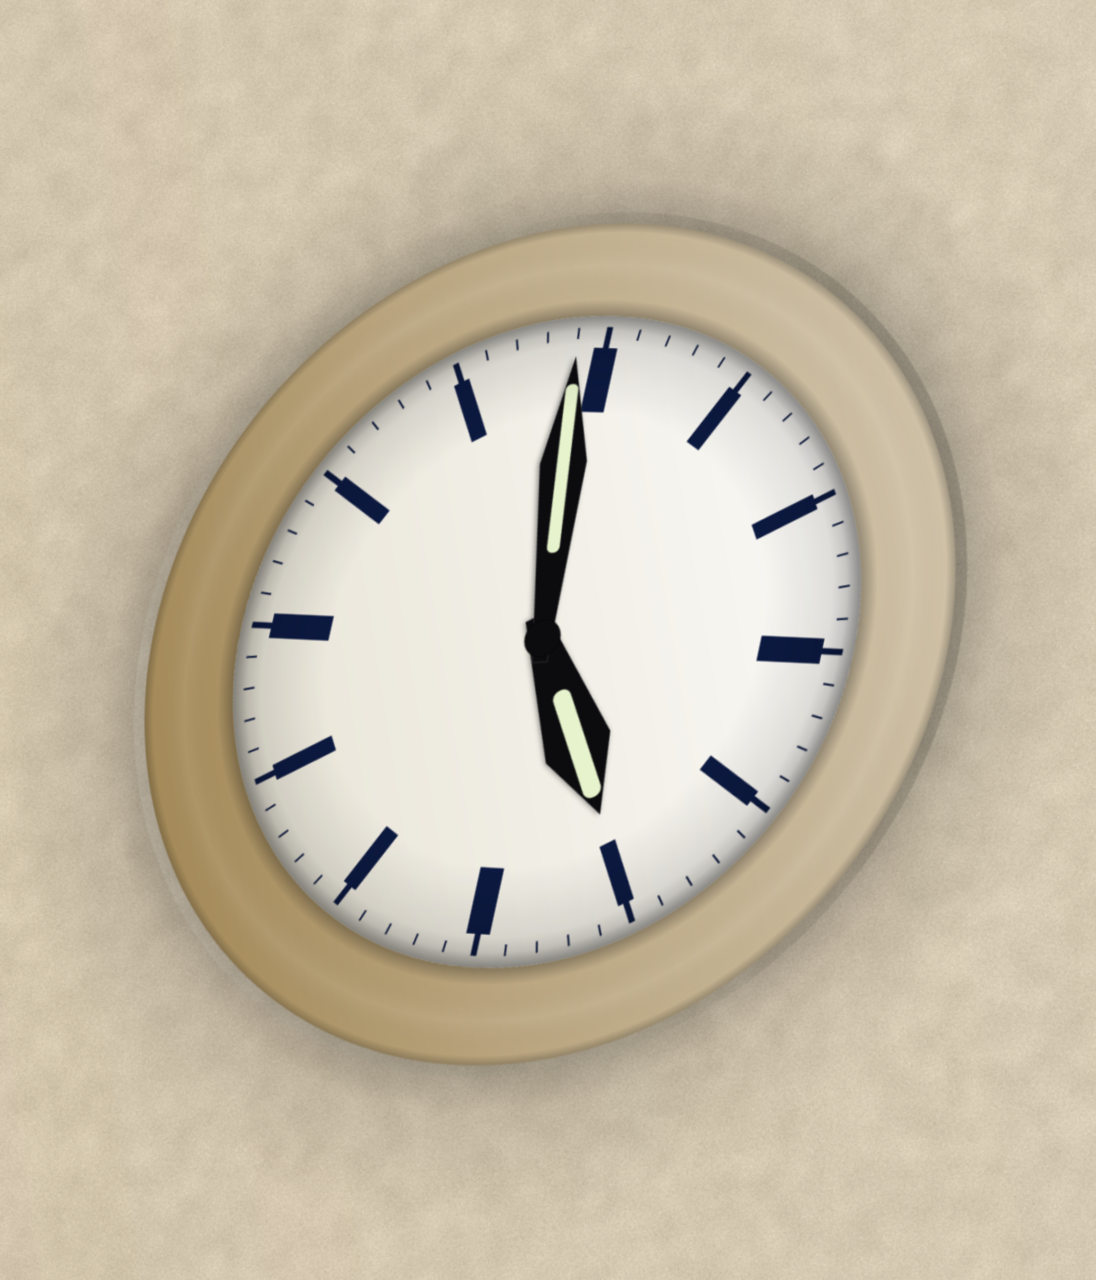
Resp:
h=4 m=59
